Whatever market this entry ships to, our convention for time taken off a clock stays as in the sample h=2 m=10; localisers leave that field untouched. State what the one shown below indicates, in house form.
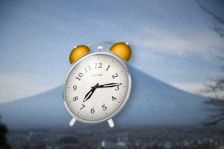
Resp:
h=7 m=14
